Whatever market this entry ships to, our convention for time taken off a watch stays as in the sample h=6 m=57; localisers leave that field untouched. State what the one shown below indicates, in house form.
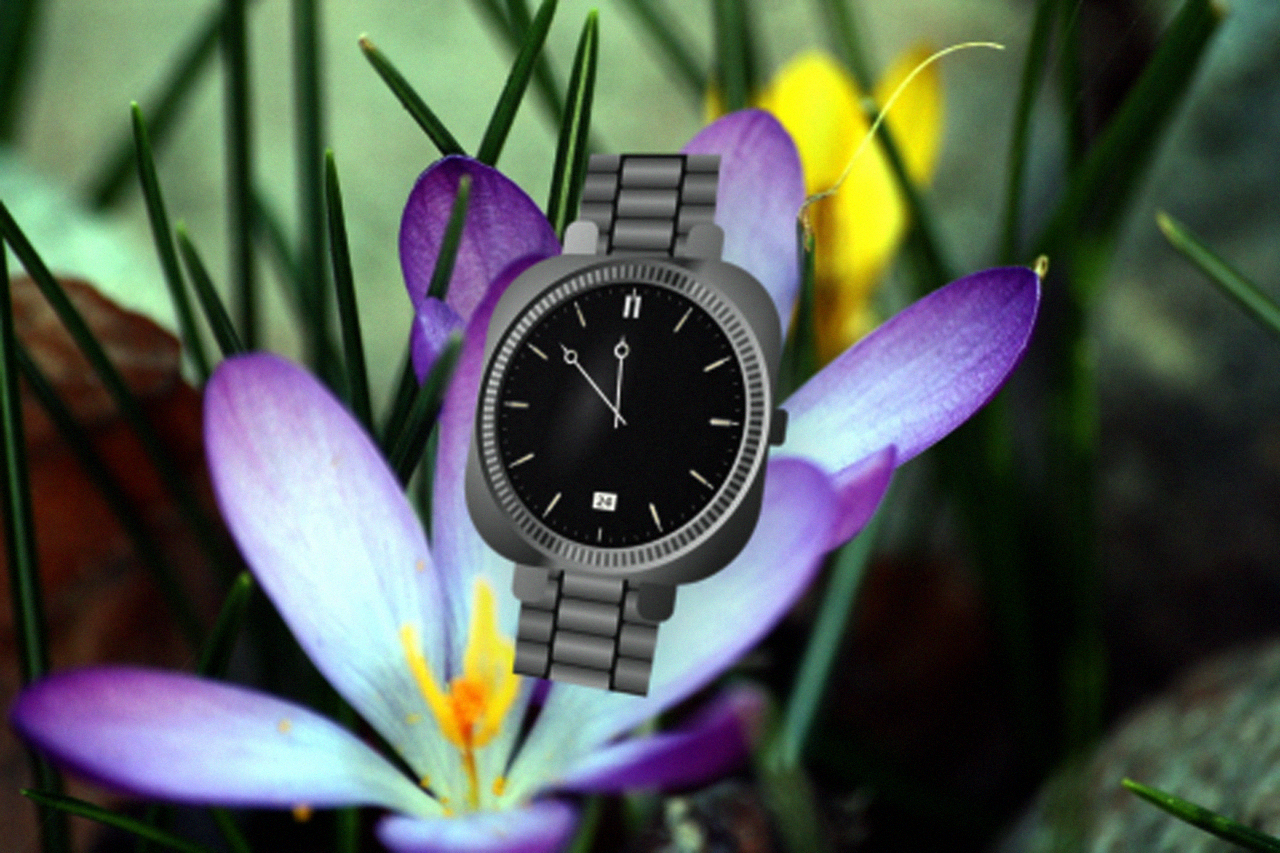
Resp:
h=11 m=52
